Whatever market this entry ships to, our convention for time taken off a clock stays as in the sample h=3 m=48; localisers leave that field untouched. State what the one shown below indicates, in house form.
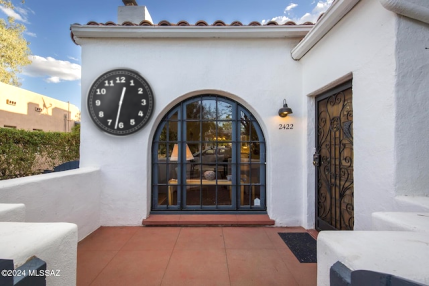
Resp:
h=12 m=32
